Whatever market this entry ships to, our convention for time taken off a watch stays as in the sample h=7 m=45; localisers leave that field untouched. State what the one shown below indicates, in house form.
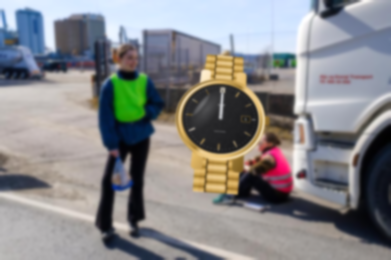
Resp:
h=12 m=0
